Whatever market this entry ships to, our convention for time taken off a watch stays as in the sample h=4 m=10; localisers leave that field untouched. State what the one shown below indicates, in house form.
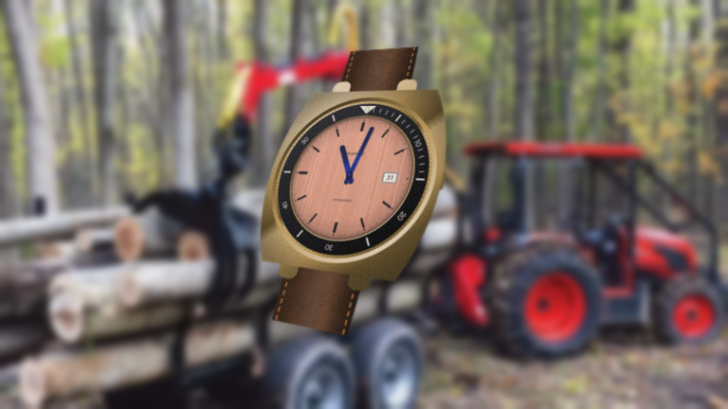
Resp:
h=11 m=2
